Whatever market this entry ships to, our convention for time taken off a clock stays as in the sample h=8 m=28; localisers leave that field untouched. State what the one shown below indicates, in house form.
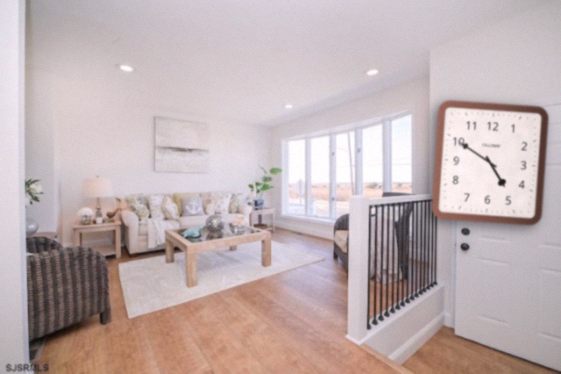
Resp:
h=4 m=50
